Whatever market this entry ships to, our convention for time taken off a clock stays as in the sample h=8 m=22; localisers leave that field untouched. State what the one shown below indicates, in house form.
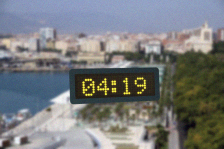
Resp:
h=4 m=19
